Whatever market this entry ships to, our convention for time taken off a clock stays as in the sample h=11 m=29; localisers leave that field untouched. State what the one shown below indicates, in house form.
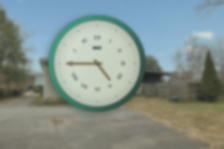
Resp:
h=4 m=45
